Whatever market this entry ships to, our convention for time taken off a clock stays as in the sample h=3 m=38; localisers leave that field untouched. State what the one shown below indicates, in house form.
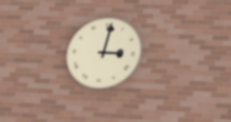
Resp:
h=3 m=1
